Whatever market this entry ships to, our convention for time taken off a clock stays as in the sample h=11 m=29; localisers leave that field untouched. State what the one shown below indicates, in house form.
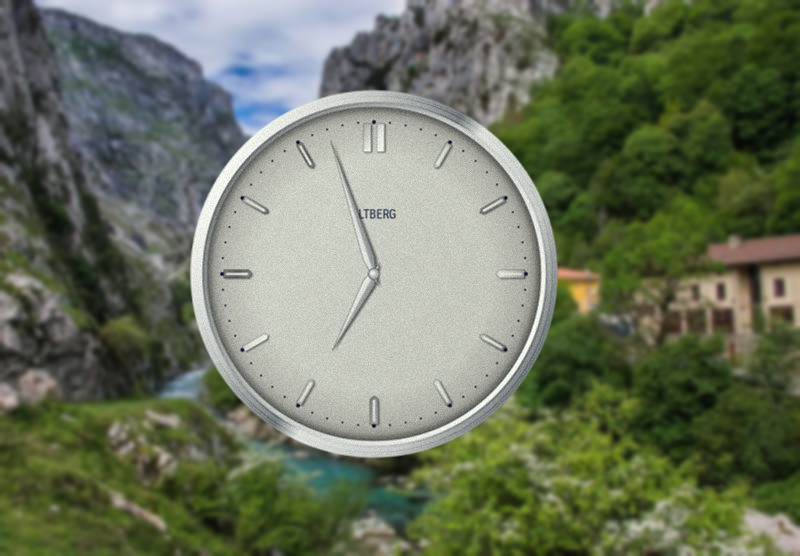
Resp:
h=6 m=57
